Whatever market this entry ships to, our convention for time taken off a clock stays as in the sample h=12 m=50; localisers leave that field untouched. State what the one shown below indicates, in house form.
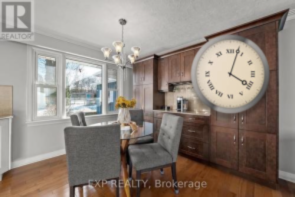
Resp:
h=4 m=3
